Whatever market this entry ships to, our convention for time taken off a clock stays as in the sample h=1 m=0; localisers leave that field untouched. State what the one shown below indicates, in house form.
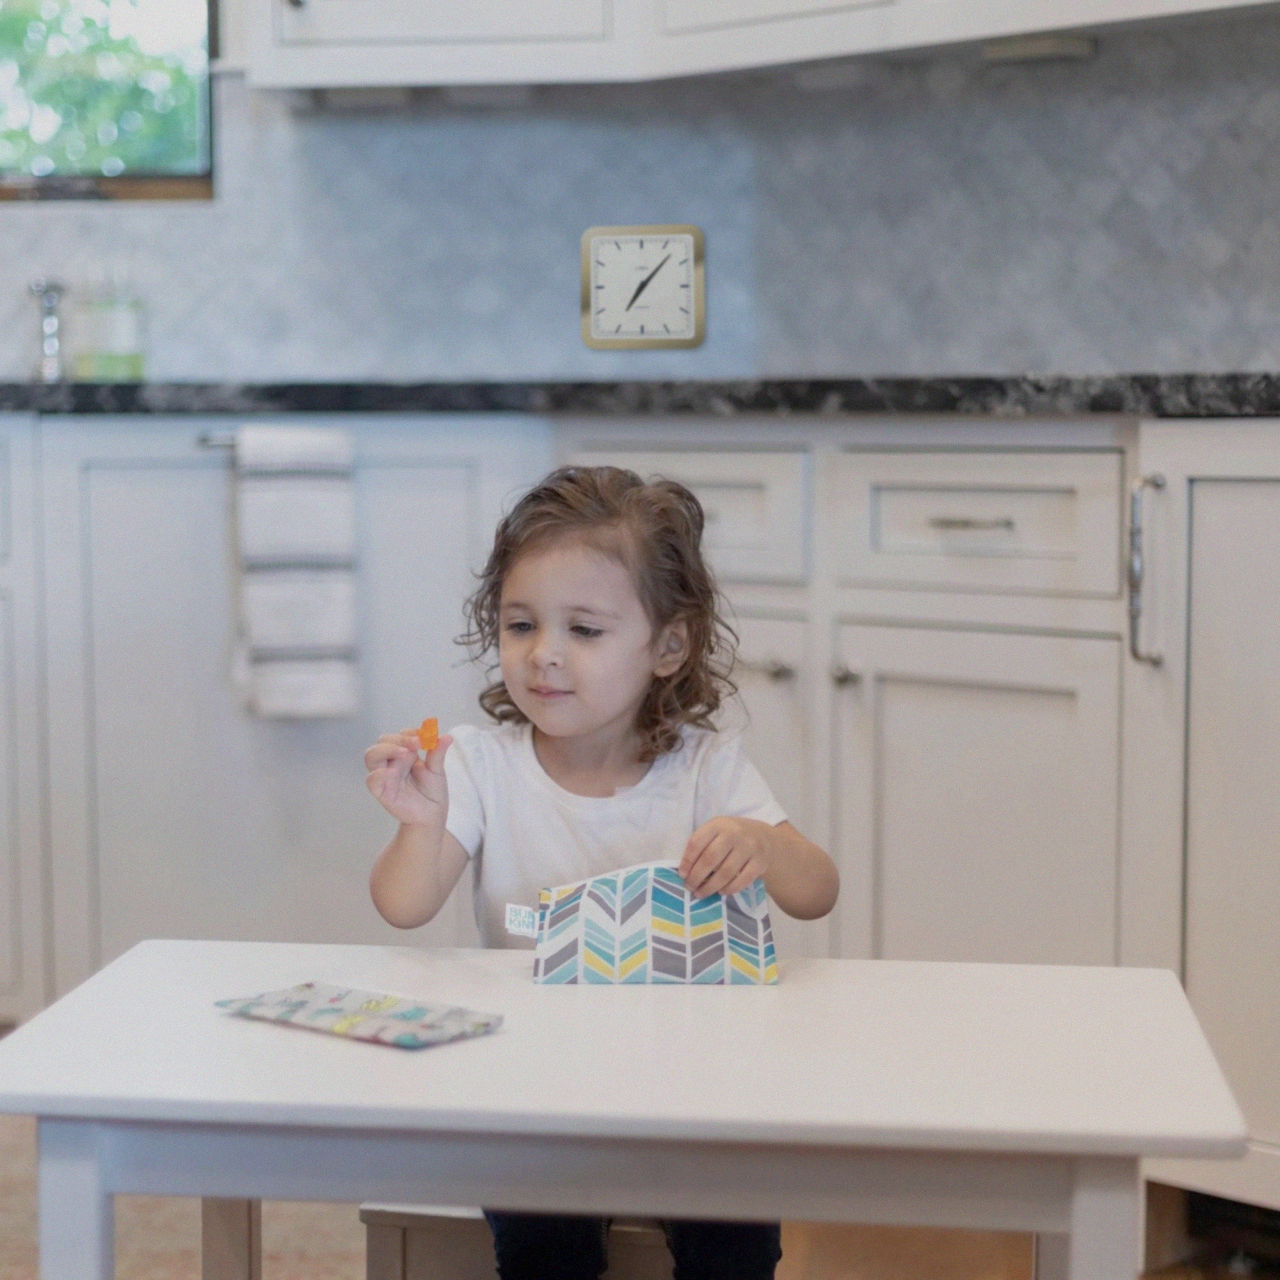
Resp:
h=7 m=7
